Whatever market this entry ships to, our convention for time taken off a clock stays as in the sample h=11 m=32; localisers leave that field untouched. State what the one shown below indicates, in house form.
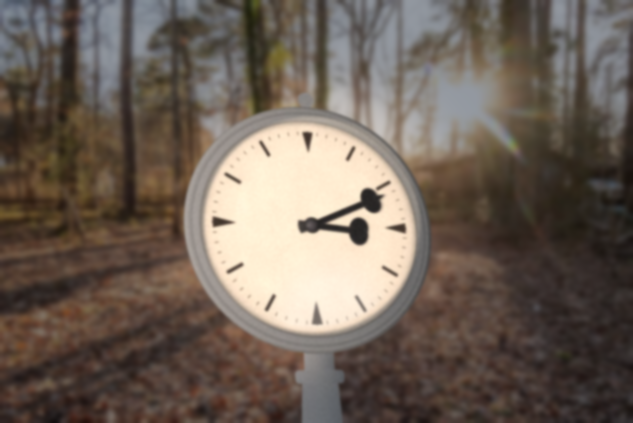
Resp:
h=3 m=11
